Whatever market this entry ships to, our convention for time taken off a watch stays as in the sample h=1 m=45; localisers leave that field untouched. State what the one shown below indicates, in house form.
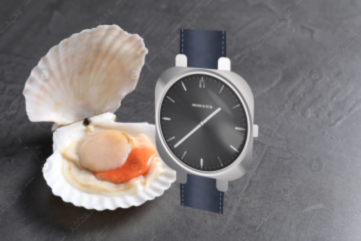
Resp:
h=1 m=38
